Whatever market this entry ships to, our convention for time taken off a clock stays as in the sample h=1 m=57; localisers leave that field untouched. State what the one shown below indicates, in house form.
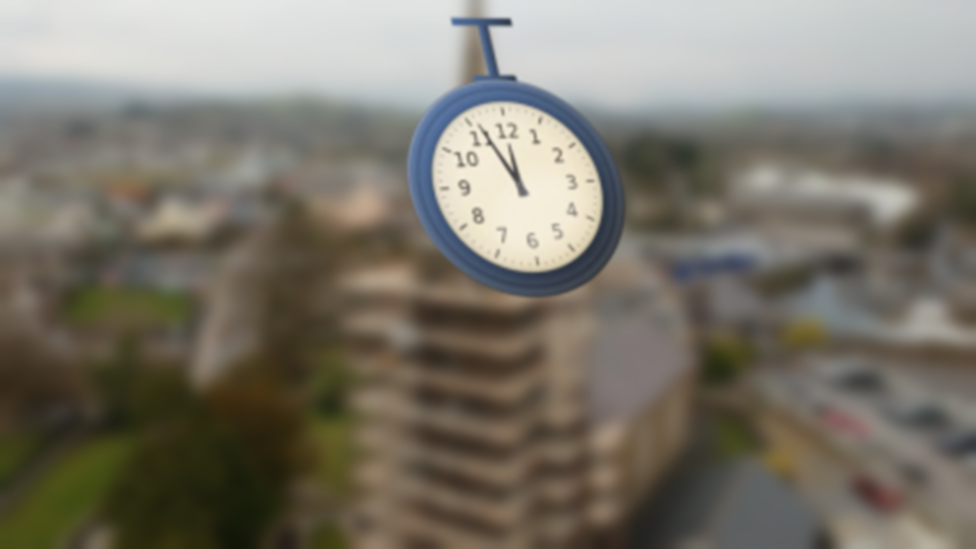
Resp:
h=11 m=56
